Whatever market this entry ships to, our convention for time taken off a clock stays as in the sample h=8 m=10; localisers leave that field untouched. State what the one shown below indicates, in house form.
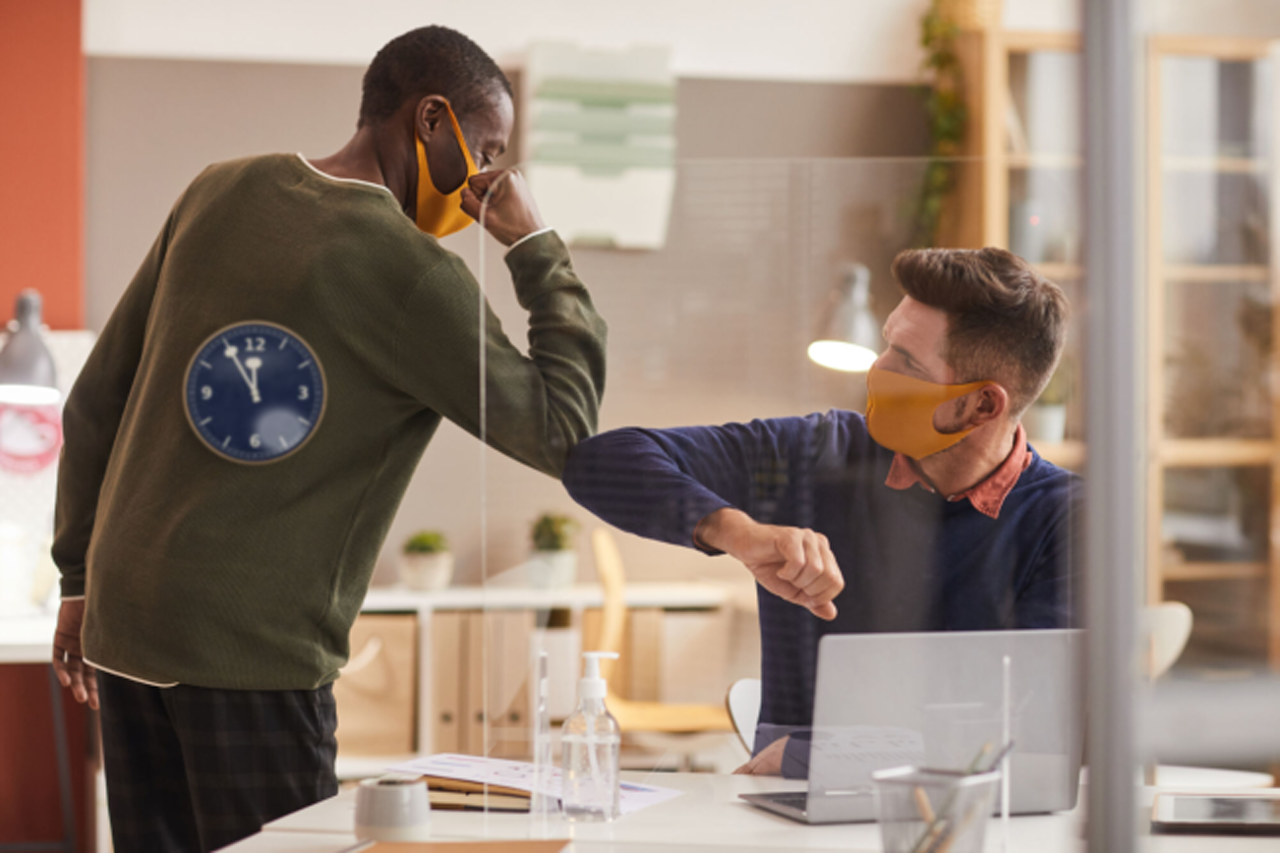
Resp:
h=11 m=55
